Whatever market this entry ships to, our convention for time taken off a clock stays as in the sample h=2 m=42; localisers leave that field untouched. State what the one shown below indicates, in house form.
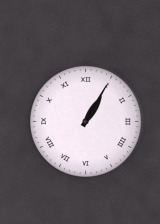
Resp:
h=1 m=5
